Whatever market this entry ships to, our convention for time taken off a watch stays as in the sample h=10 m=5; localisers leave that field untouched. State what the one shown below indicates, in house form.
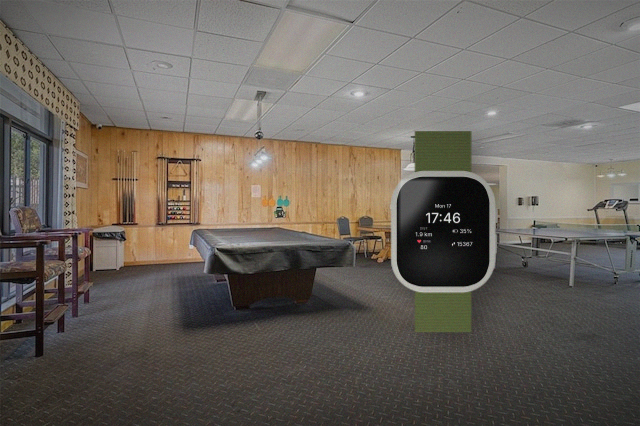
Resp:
h=17 m=46
